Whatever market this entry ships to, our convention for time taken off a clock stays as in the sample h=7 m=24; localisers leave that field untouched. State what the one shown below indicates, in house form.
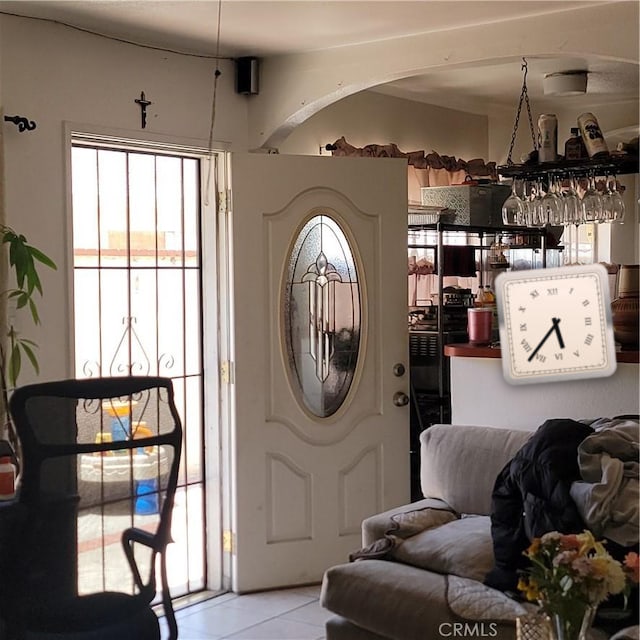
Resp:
h=5 m=37
